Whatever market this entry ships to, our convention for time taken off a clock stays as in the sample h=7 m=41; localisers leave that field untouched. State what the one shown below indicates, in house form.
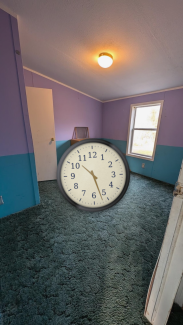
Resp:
h=10 m=27
